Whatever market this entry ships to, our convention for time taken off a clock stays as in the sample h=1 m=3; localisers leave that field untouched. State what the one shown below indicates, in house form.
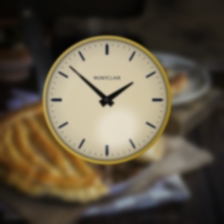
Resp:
h=1 m=52
